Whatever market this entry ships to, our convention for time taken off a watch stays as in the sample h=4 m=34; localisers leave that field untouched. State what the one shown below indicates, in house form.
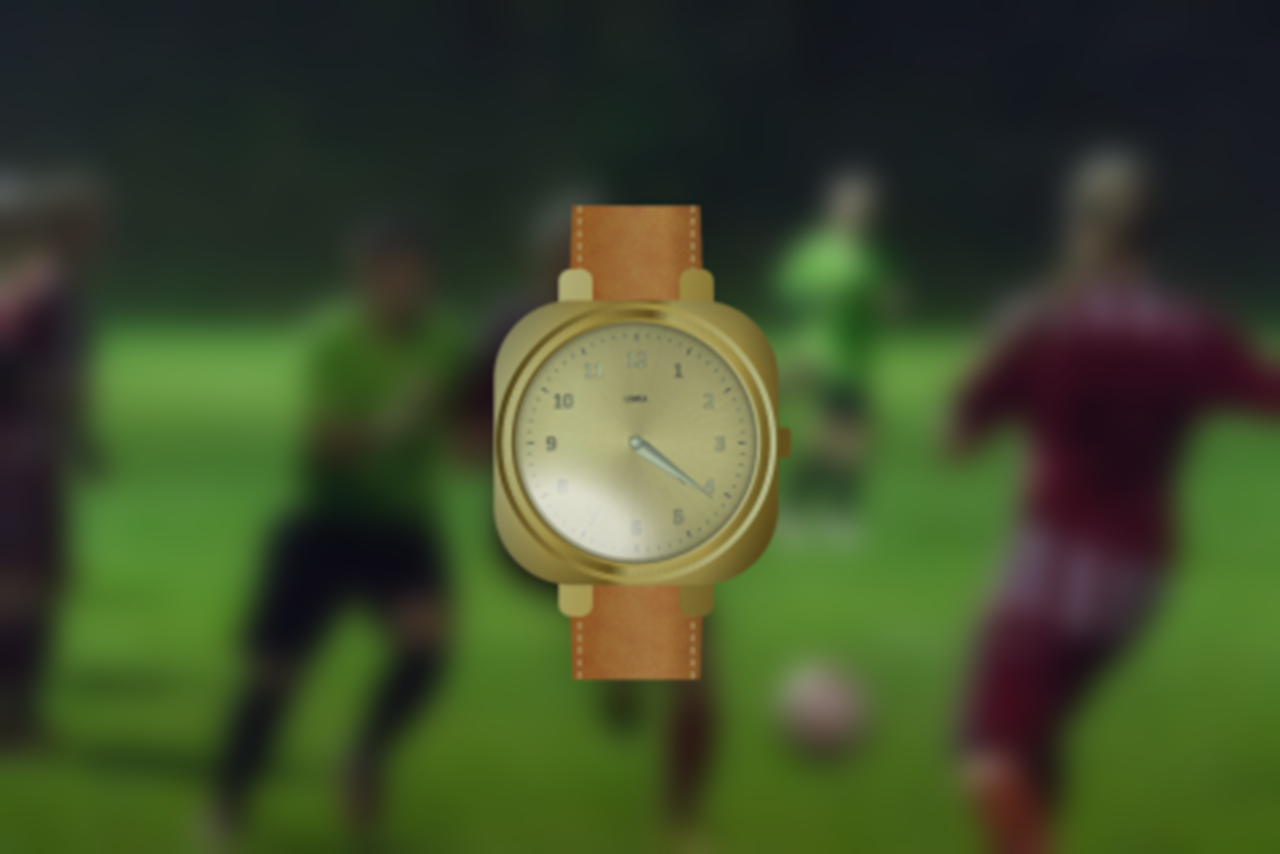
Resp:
h=4 m=21
